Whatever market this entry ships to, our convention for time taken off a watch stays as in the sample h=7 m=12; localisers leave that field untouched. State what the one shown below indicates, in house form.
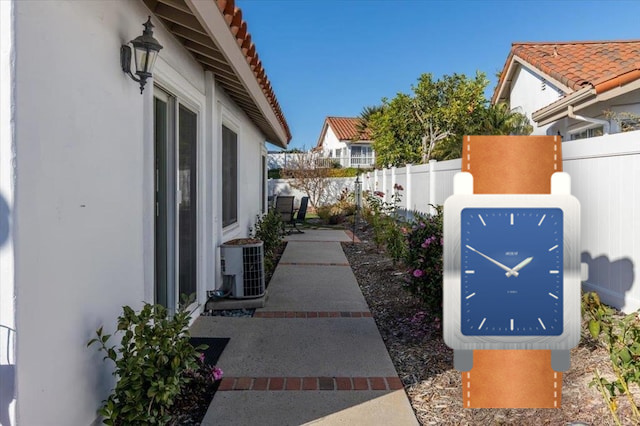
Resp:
h=1 m=50
